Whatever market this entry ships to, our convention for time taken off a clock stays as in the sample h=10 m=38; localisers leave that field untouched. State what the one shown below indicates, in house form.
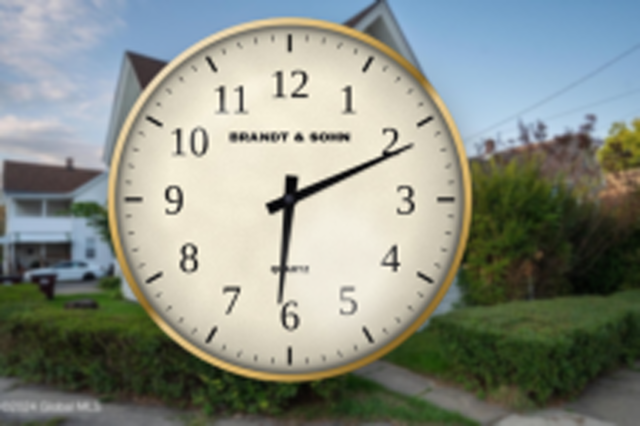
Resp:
h=6 m=11
